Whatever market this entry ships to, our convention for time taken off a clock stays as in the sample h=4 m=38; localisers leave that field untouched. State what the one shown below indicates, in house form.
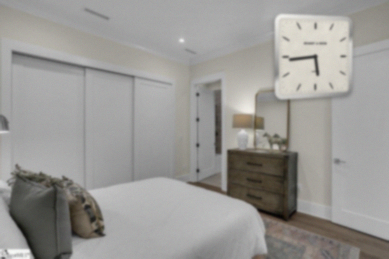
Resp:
h=5 m=44
